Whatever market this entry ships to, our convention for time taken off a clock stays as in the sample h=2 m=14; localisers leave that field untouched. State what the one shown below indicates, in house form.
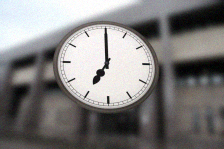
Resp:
h=7 m=0
